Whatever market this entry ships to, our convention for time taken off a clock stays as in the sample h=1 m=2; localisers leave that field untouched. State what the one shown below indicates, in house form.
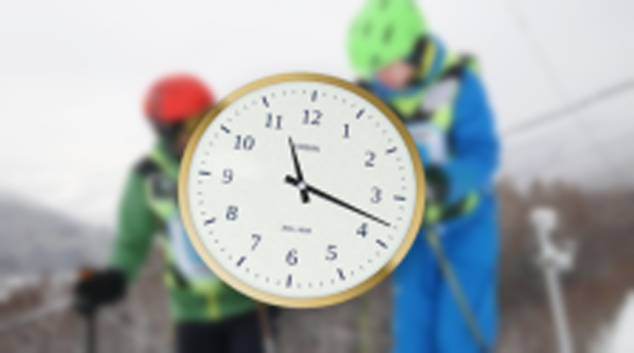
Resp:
h=11 m=18
